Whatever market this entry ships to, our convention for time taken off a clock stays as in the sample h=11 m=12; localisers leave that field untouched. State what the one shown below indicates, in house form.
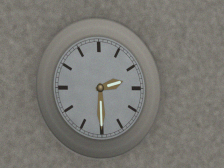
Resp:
h=2 m=30
